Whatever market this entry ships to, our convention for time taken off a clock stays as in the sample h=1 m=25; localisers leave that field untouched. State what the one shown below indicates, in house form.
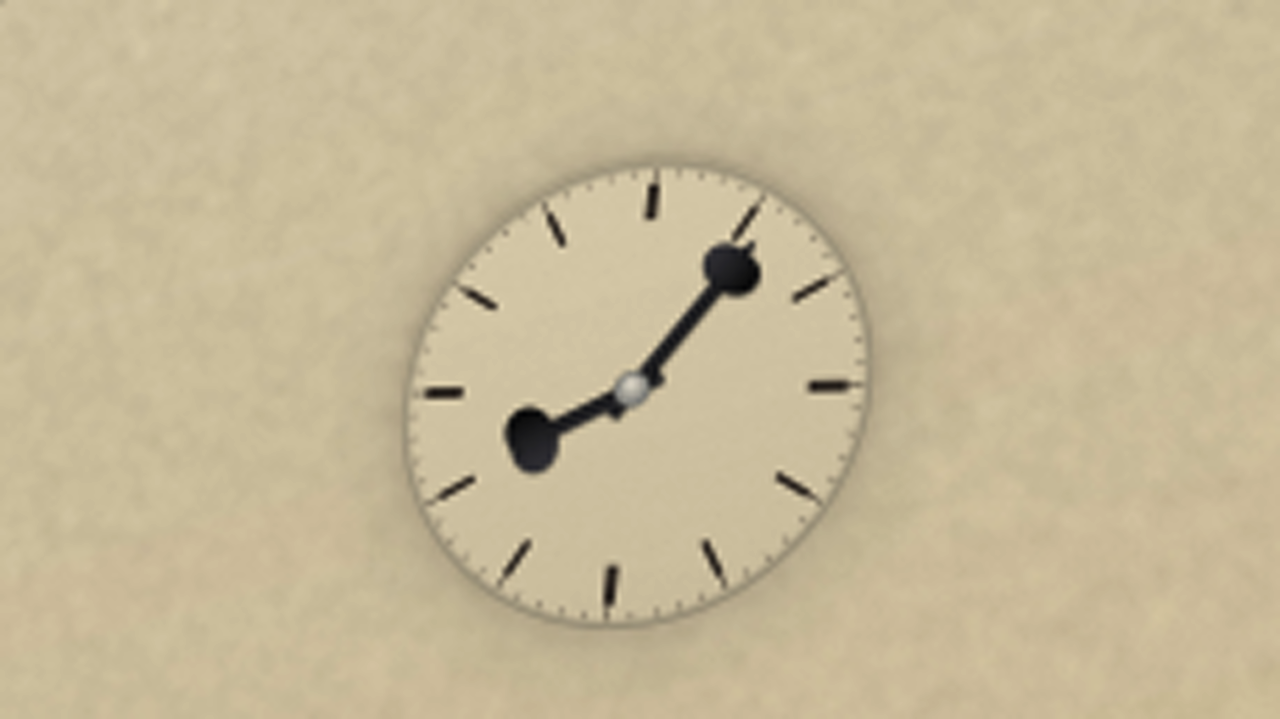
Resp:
h=8 m=6
